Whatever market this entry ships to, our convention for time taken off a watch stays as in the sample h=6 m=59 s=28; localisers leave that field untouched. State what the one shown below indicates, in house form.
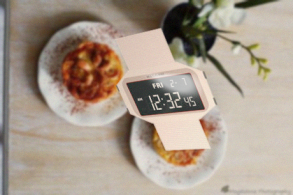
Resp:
h=12 m=32 s=45
